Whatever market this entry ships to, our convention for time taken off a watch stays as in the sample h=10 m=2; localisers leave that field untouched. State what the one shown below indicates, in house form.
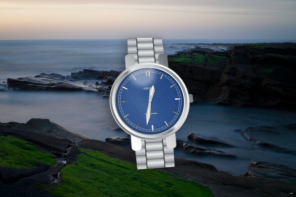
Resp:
h=12 m=32
